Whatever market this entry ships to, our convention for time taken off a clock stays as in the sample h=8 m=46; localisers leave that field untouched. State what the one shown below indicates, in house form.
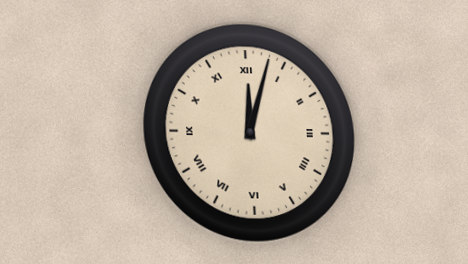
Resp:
h=12 m=3
